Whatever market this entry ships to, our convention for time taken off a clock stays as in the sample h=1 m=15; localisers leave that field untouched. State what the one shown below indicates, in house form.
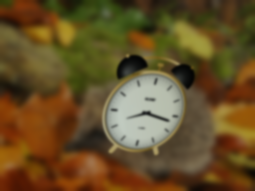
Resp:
h=8 m=17
